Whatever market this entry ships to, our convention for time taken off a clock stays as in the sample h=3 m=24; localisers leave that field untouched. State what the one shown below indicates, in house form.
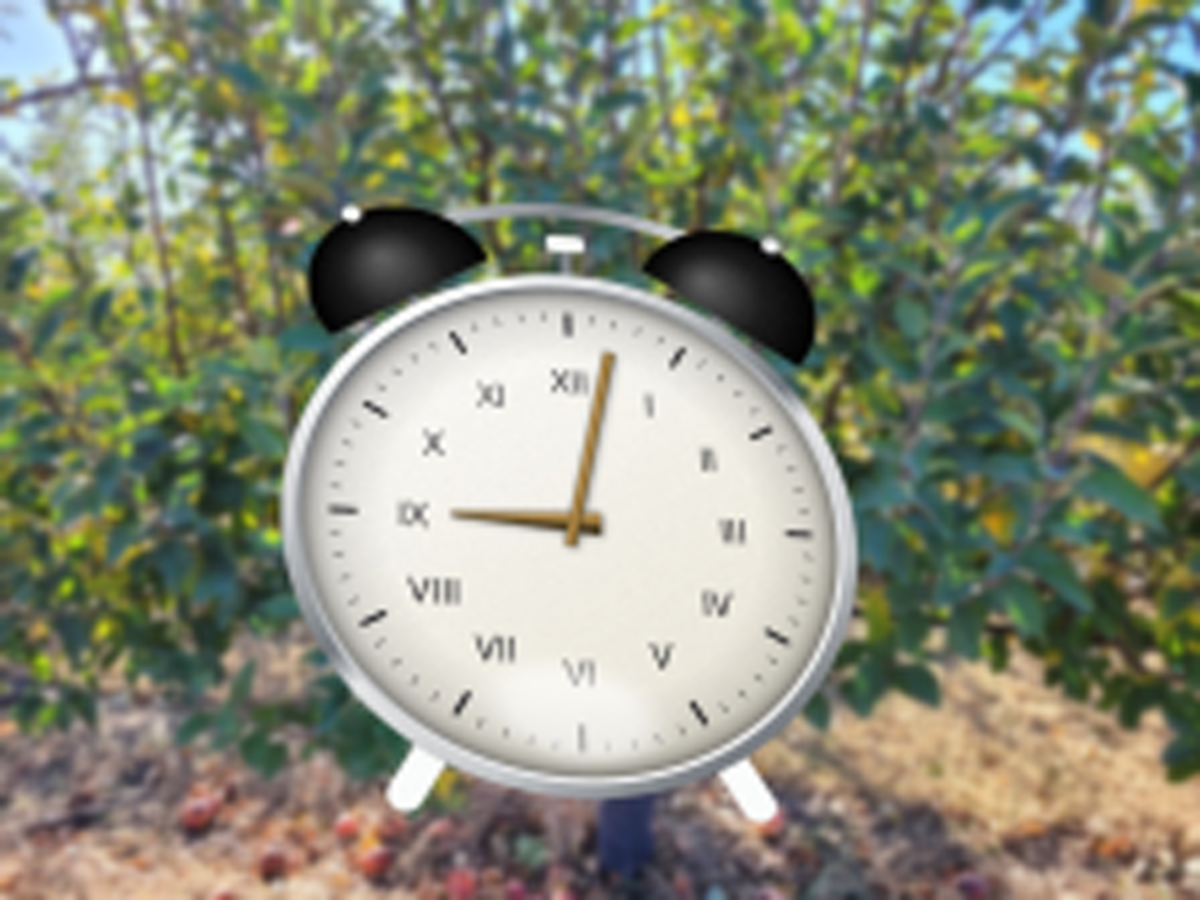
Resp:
h=9 m=2
